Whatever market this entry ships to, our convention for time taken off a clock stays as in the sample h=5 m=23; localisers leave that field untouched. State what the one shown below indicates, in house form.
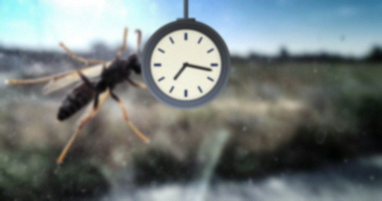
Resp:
h=7 m=17
